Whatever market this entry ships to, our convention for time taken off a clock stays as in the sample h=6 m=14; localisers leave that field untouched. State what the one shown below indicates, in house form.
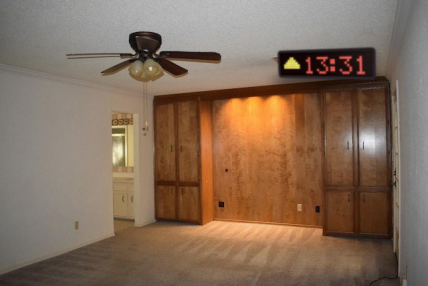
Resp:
h=13 m=31
